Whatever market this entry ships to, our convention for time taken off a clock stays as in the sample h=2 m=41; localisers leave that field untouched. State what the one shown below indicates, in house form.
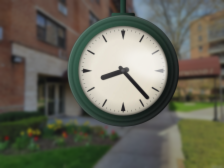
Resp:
h=8 m=23
